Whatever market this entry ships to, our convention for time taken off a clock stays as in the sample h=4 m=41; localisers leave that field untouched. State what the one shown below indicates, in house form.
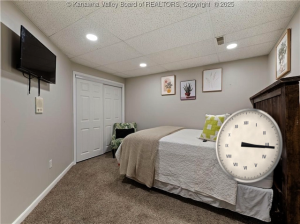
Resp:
h=3 m=16
